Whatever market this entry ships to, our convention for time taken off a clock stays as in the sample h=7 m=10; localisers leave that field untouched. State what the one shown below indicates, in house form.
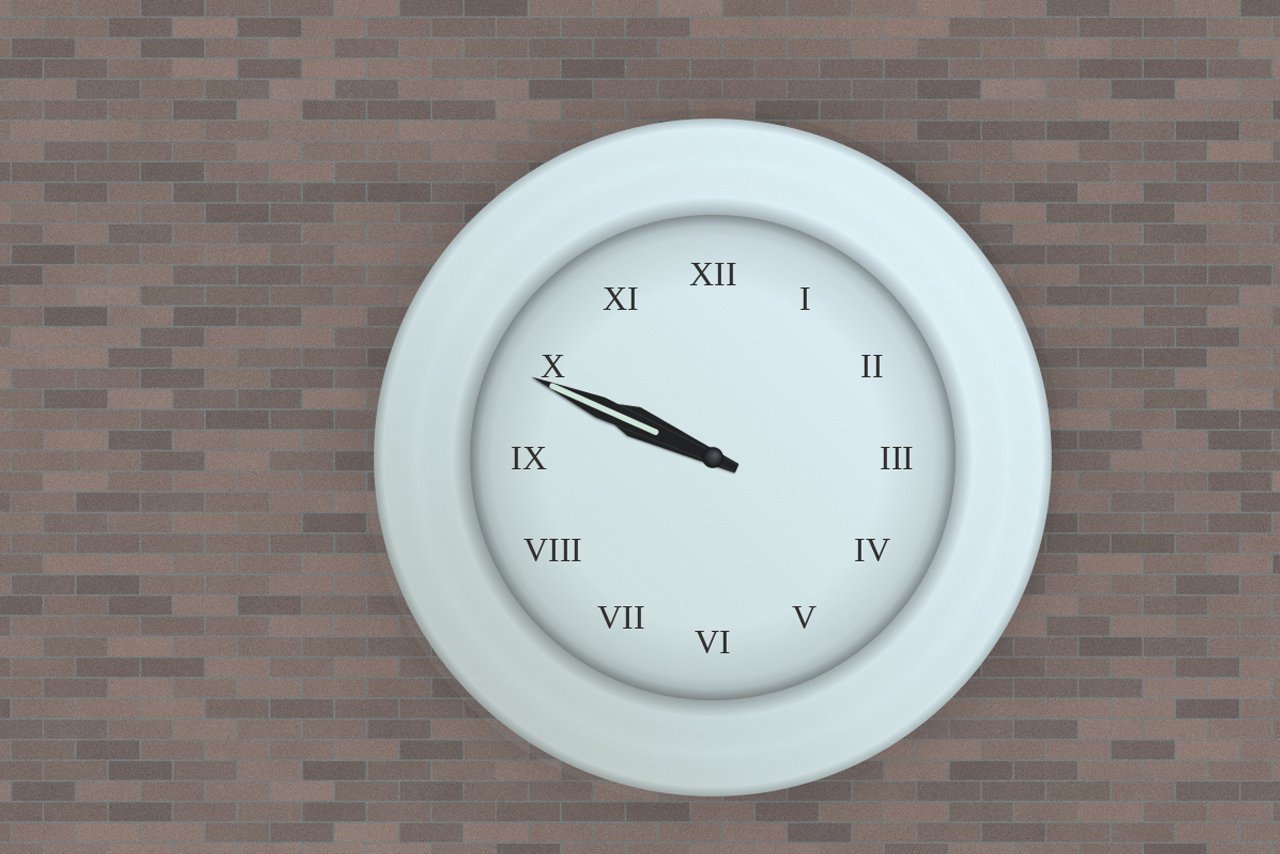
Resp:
h=9 m=49
